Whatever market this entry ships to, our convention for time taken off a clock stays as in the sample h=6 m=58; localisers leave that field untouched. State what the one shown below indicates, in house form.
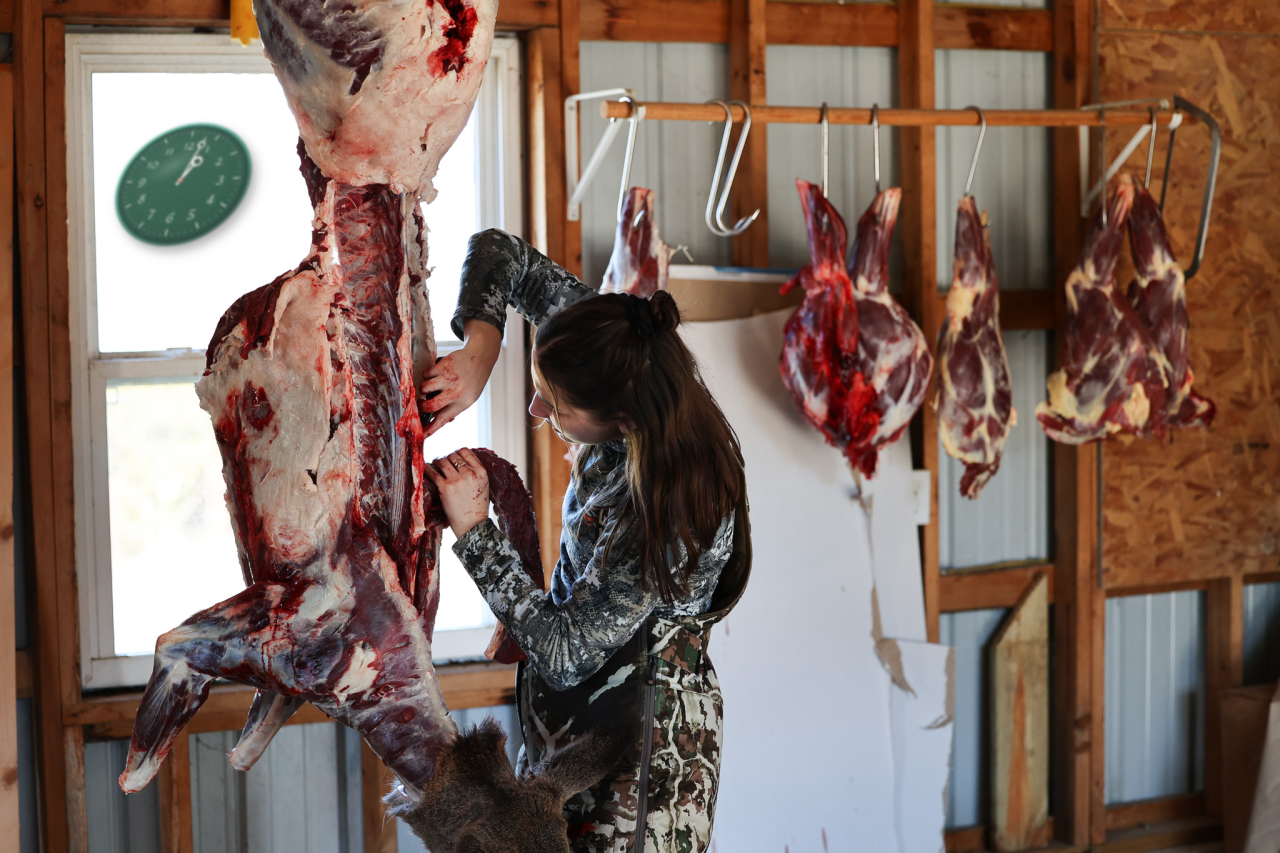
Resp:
h=1 m=3
